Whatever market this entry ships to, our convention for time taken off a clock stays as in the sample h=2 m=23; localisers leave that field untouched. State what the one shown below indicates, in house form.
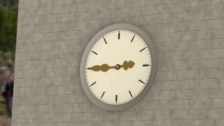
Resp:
h=2 m=45
